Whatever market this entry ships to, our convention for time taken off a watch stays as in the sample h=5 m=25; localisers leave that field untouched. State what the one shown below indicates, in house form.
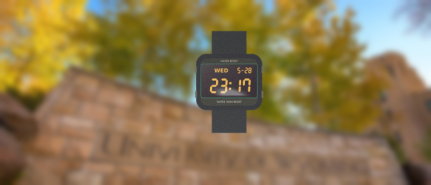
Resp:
h=23 m=17
